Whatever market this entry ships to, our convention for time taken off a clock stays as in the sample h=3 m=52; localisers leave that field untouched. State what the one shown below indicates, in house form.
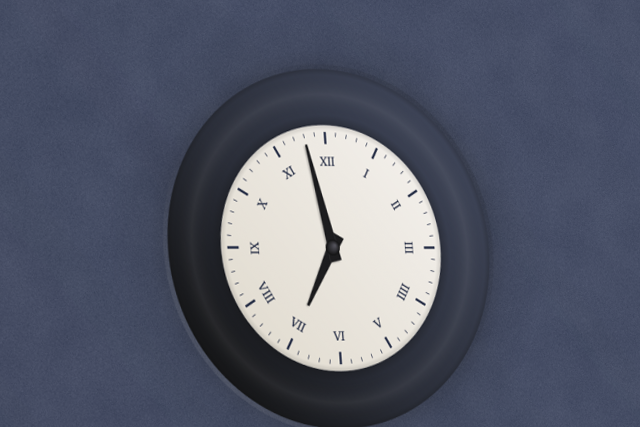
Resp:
h=6 m=58
